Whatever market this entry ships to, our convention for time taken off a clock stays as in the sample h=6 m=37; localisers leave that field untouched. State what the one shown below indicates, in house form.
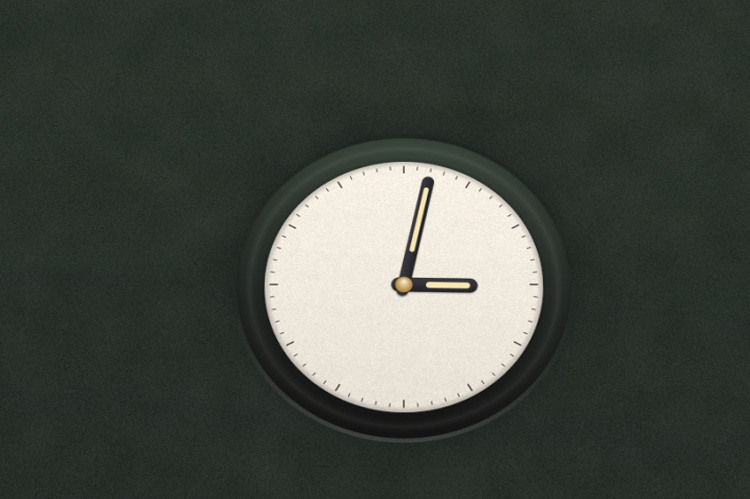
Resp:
h=3 m=2
